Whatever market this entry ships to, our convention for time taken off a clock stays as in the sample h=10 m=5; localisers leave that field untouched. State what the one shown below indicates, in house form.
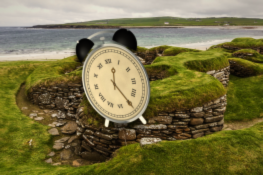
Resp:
h=12 m=25
